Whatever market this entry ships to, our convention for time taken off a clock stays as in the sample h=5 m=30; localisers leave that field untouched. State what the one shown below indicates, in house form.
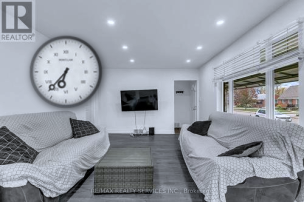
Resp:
h=6 m=37
